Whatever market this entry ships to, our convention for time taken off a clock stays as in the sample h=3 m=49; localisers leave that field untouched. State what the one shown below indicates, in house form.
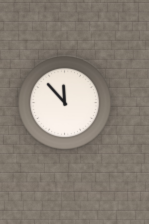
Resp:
h=11 m=53
